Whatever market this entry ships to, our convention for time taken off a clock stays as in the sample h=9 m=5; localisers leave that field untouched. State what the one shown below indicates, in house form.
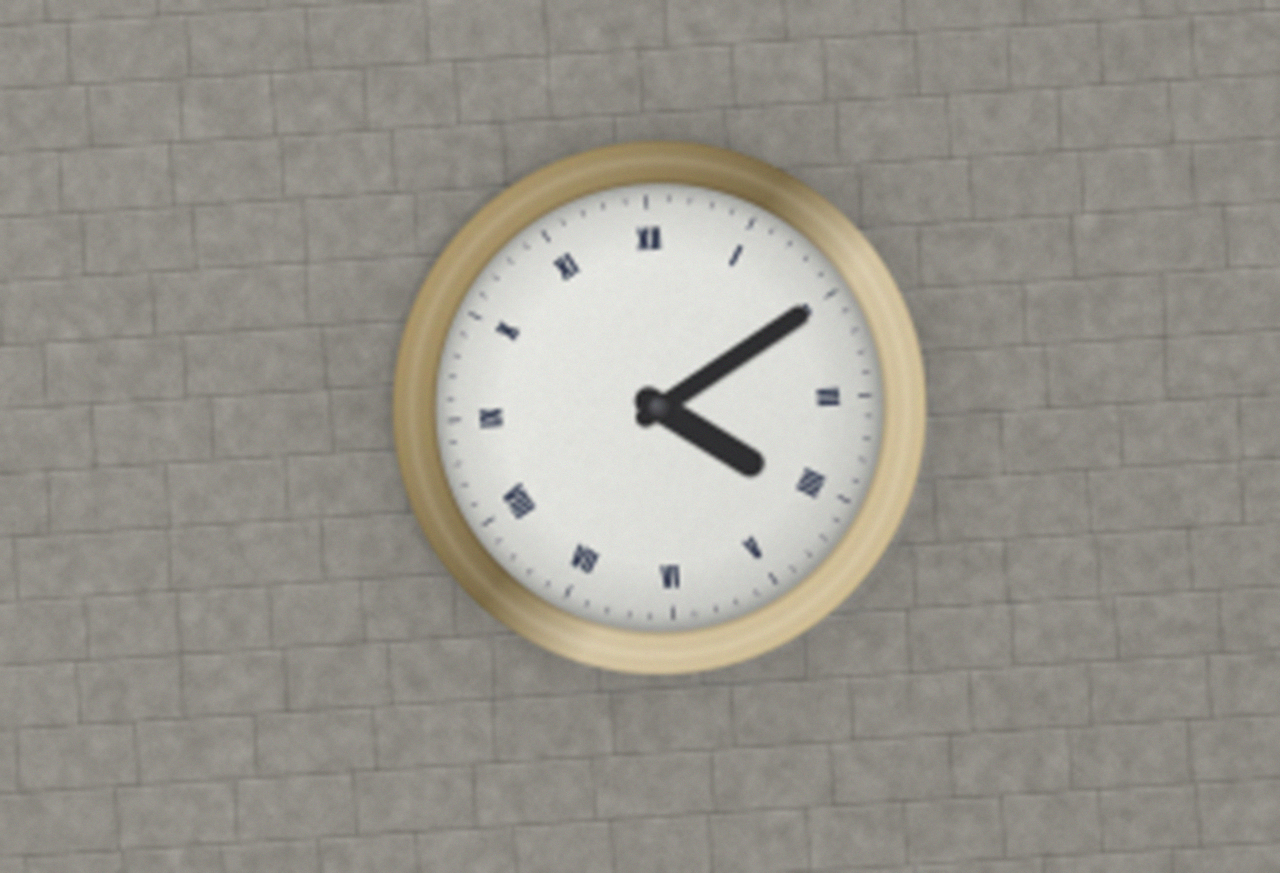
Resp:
h=4 m=10
